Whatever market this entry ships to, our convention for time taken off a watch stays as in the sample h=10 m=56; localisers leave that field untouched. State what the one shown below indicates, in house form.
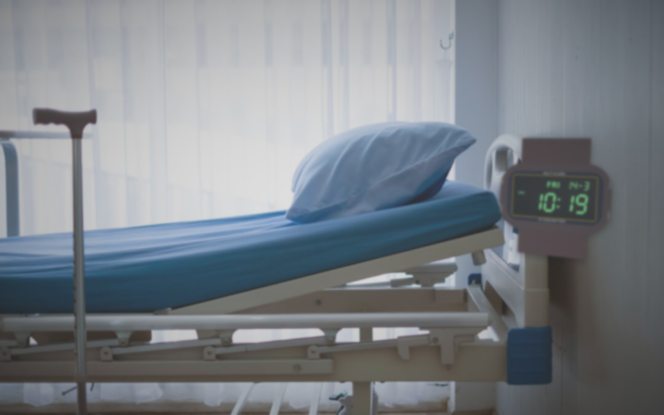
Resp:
h=10 m=19
